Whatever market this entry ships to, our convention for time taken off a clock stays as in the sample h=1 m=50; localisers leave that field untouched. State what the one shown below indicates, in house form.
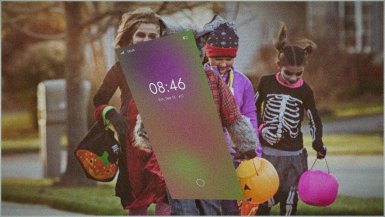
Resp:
h=8 m=46
